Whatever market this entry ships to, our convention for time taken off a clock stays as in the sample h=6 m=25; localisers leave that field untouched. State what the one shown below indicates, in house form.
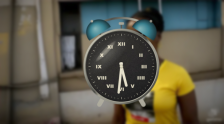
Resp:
h=5 m=31
